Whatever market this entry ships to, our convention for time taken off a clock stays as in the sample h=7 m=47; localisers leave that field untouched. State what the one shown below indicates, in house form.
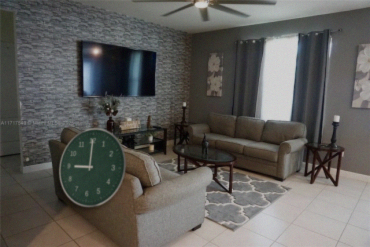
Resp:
h=9 m=0
